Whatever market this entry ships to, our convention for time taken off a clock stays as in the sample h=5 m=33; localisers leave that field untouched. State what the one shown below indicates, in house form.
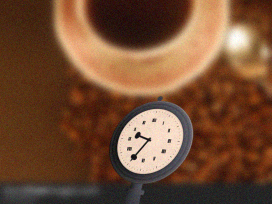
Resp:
h=9 m=35
